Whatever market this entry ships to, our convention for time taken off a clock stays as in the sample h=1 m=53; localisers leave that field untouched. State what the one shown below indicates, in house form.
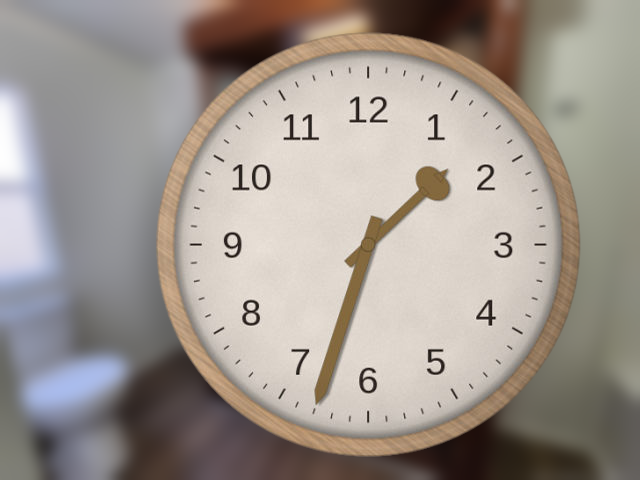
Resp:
h=1 m=33
